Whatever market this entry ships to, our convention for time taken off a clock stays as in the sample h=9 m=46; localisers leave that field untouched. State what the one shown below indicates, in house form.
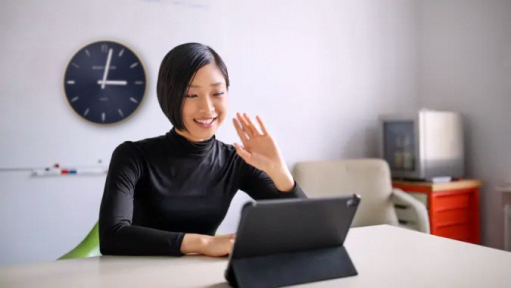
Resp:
h=3 m=2
